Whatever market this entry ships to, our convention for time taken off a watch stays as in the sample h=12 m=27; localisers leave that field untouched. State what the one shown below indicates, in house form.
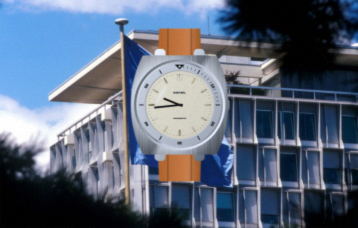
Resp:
h=9 m=44
